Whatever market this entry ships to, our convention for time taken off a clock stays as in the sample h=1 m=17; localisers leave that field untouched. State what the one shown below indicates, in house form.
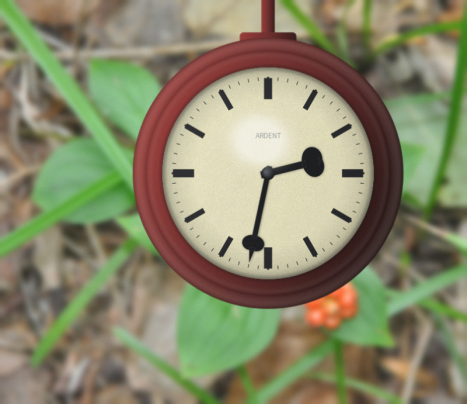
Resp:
h=2 m=32
